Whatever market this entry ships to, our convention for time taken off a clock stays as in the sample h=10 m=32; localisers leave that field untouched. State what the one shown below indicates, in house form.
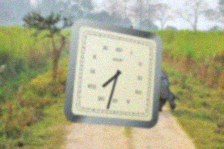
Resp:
h=7 m=32
